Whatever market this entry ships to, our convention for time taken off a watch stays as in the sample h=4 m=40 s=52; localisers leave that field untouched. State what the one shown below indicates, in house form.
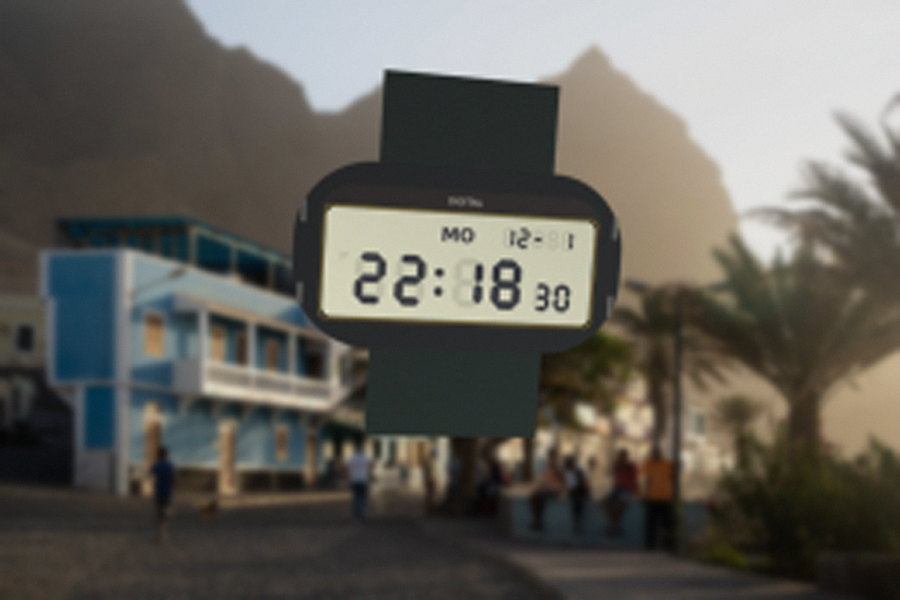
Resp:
h=22 m=18 s=30
